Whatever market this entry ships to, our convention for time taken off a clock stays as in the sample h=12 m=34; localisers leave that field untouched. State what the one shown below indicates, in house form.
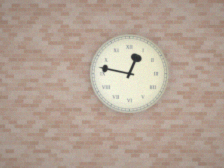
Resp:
h=12 m=47
